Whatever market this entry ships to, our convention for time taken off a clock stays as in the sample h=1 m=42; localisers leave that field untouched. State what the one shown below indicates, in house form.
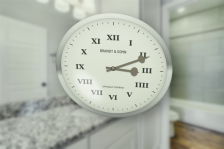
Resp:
h=3 m=11
